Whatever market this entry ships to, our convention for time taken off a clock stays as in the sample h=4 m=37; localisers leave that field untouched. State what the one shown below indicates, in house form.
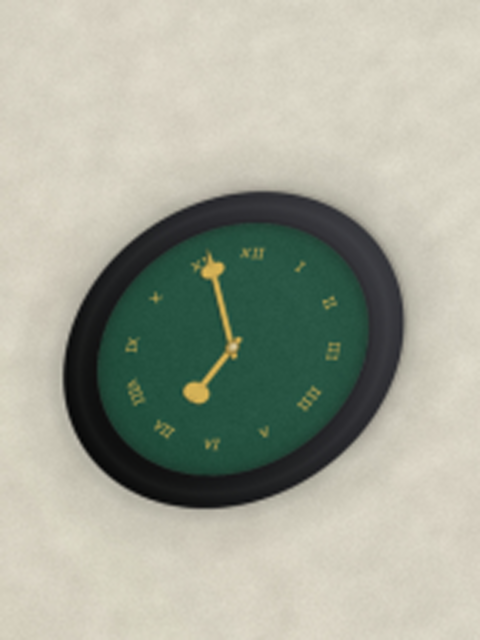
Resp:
h=6 m=56
